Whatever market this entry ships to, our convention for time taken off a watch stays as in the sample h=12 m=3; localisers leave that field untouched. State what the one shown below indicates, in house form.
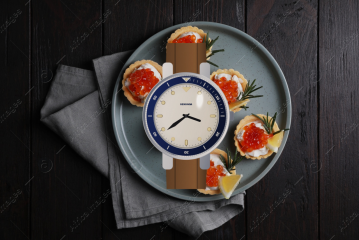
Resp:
h=3 m=39
